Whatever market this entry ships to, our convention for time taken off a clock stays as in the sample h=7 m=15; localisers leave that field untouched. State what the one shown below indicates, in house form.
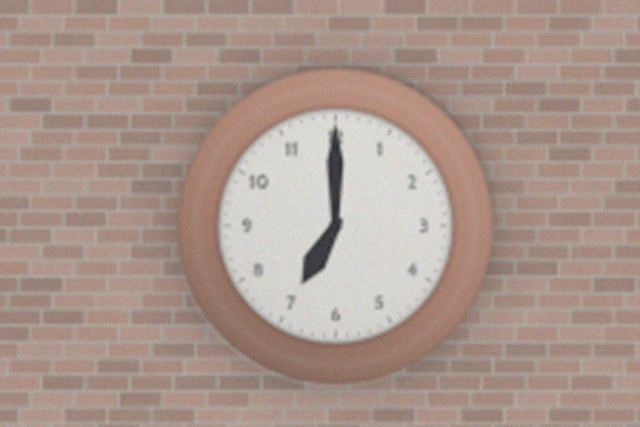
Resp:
h=7 m=0
